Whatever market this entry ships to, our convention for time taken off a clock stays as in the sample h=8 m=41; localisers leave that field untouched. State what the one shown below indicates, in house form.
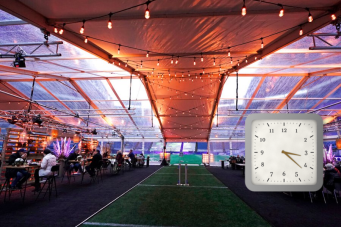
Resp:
h=3 m=22
